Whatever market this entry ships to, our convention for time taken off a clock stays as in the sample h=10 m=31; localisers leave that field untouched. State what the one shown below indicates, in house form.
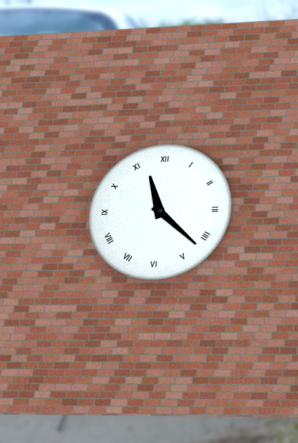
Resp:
h=11 m=22
